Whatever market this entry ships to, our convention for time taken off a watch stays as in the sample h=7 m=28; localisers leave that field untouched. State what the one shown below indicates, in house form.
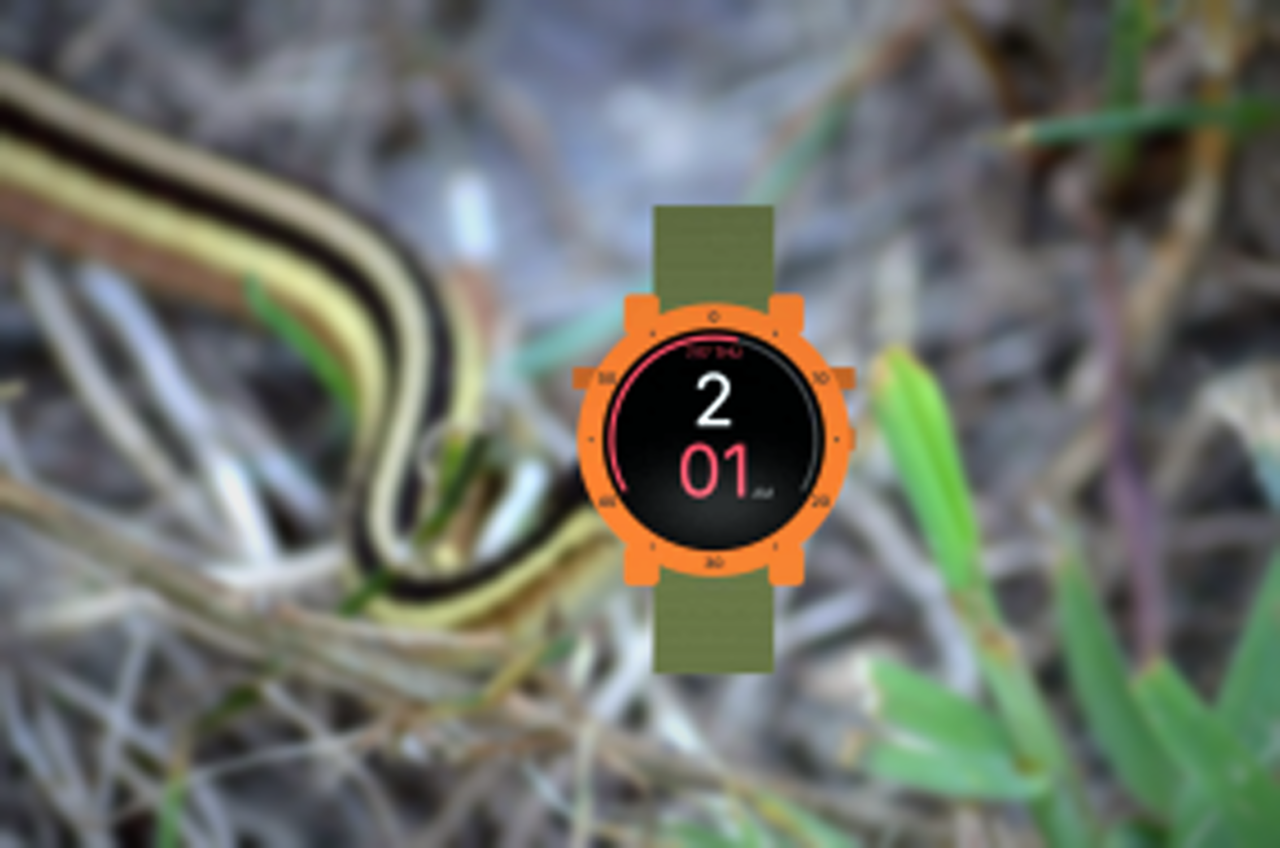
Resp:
h=2 m=1
